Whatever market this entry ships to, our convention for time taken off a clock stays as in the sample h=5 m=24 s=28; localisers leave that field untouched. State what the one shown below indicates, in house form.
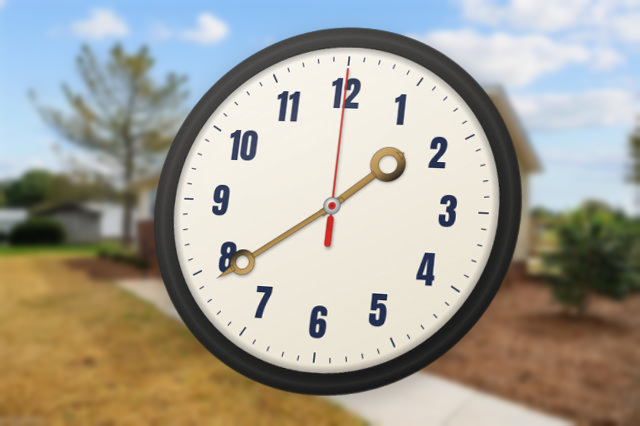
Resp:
h=1 m=39 s=0
